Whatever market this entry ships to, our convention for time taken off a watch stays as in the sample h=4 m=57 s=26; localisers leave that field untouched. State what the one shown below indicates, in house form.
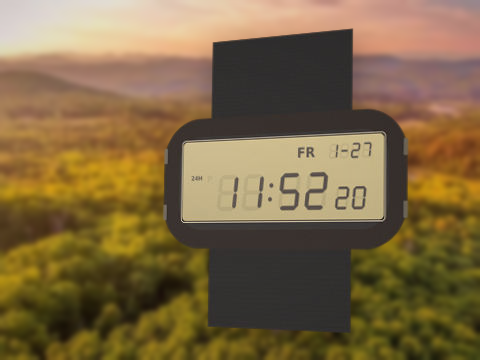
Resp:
h=11 m=52 s=20
